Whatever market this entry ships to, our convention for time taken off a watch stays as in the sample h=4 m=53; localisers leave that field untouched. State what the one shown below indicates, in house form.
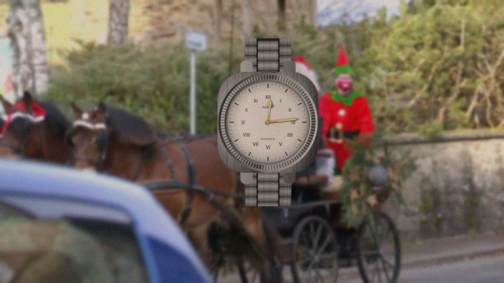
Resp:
h=12 m=14
